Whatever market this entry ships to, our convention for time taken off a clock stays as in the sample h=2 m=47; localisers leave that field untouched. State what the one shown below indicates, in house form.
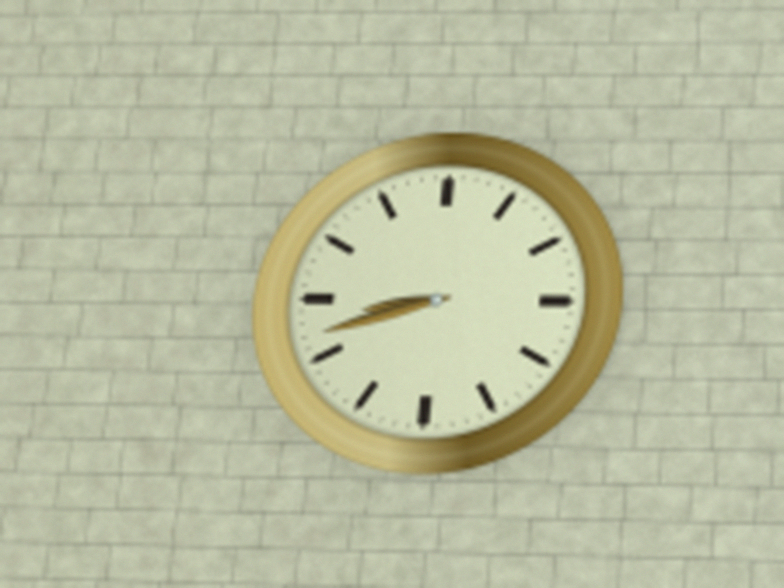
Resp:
h=8 m=42
